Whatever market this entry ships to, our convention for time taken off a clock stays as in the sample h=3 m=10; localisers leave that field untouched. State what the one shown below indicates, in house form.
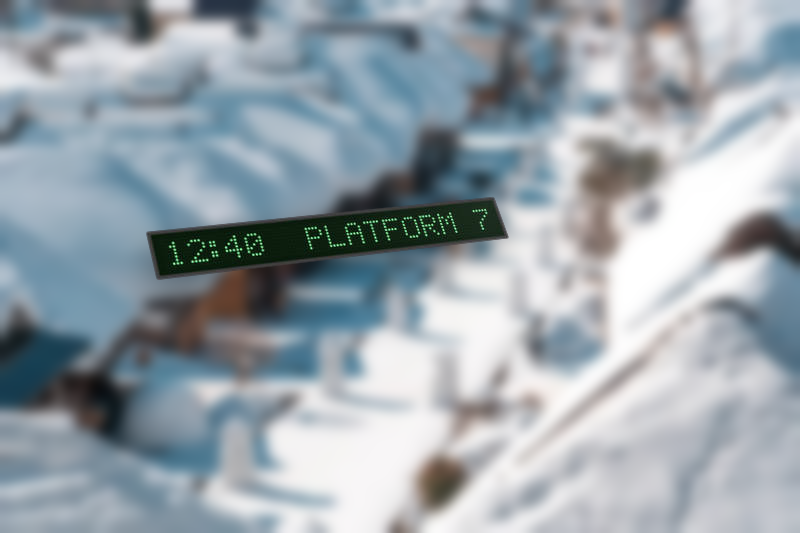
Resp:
h=12 m=40
